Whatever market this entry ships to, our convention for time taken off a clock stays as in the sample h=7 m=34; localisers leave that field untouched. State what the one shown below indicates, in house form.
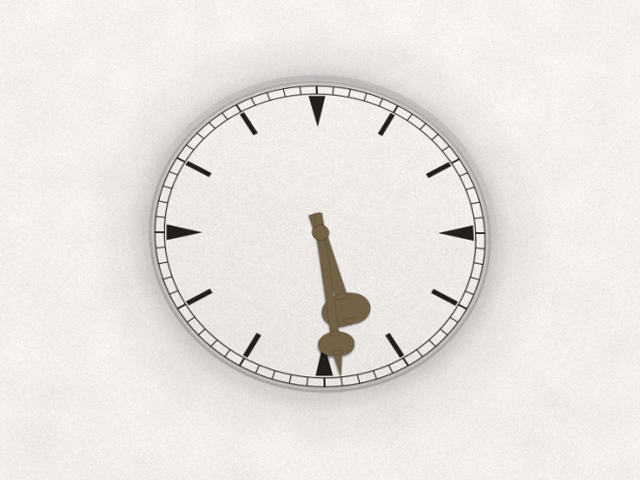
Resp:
h=5 m=29
